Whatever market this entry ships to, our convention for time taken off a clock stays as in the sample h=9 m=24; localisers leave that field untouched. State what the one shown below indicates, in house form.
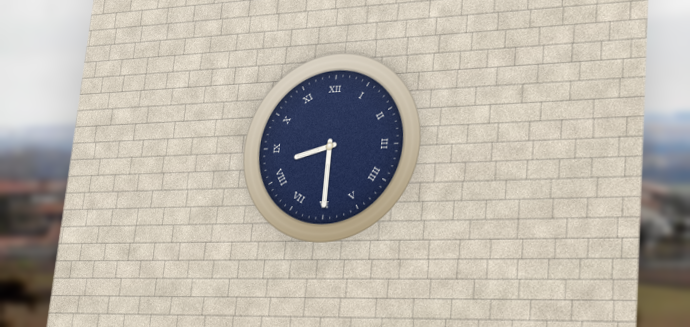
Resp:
h=8 m=30
